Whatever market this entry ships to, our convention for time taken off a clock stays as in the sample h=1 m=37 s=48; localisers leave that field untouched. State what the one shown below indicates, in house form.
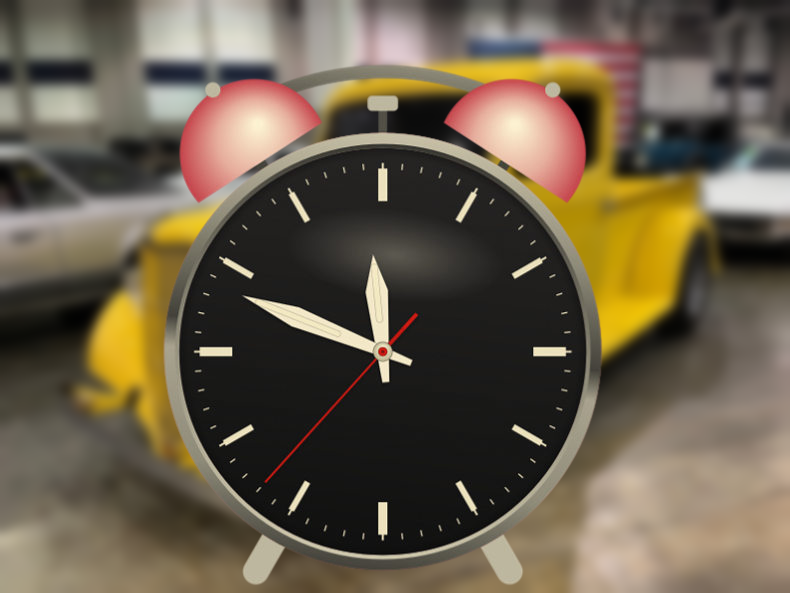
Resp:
h=11 m=48 s=37
